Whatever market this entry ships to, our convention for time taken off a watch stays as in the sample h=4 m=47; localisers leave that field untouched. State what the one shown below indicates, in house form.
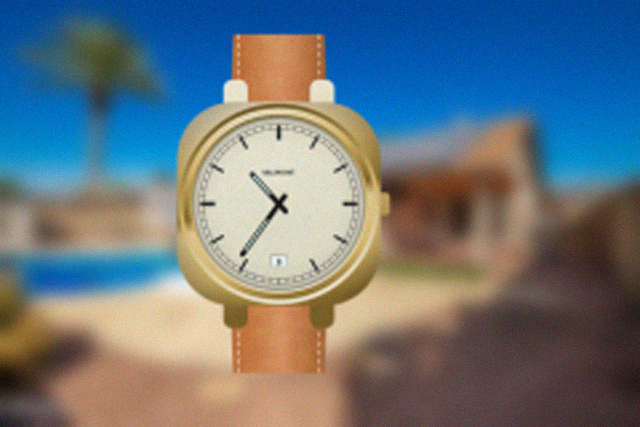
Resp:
h=10 m=36
